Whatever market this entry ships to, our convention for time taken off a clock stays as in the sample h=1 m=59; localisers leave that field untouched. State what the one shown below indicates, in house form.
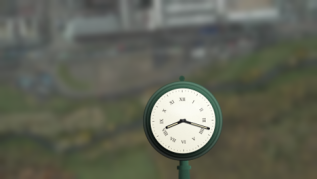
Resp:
h=8 m=18
